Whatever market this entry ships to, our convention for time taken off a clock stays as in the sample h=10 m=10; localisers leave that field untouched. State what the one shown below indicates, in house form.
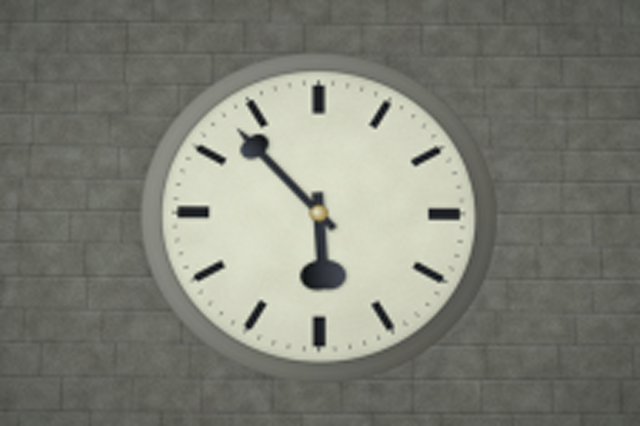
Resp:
h=5 m=53
